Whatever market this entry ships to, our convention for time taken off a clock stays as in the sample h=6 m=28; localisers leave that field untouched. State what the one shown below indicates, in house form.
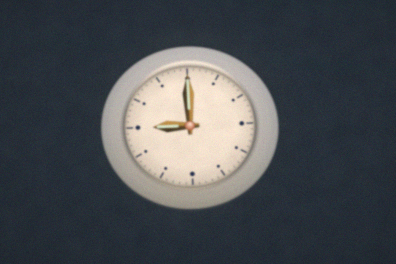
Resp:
h=9 m=0
